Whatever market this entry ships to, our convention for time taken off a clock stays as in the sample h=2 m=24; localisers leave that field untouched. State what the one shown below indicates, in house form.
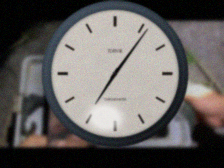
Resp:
h=7 m=6
